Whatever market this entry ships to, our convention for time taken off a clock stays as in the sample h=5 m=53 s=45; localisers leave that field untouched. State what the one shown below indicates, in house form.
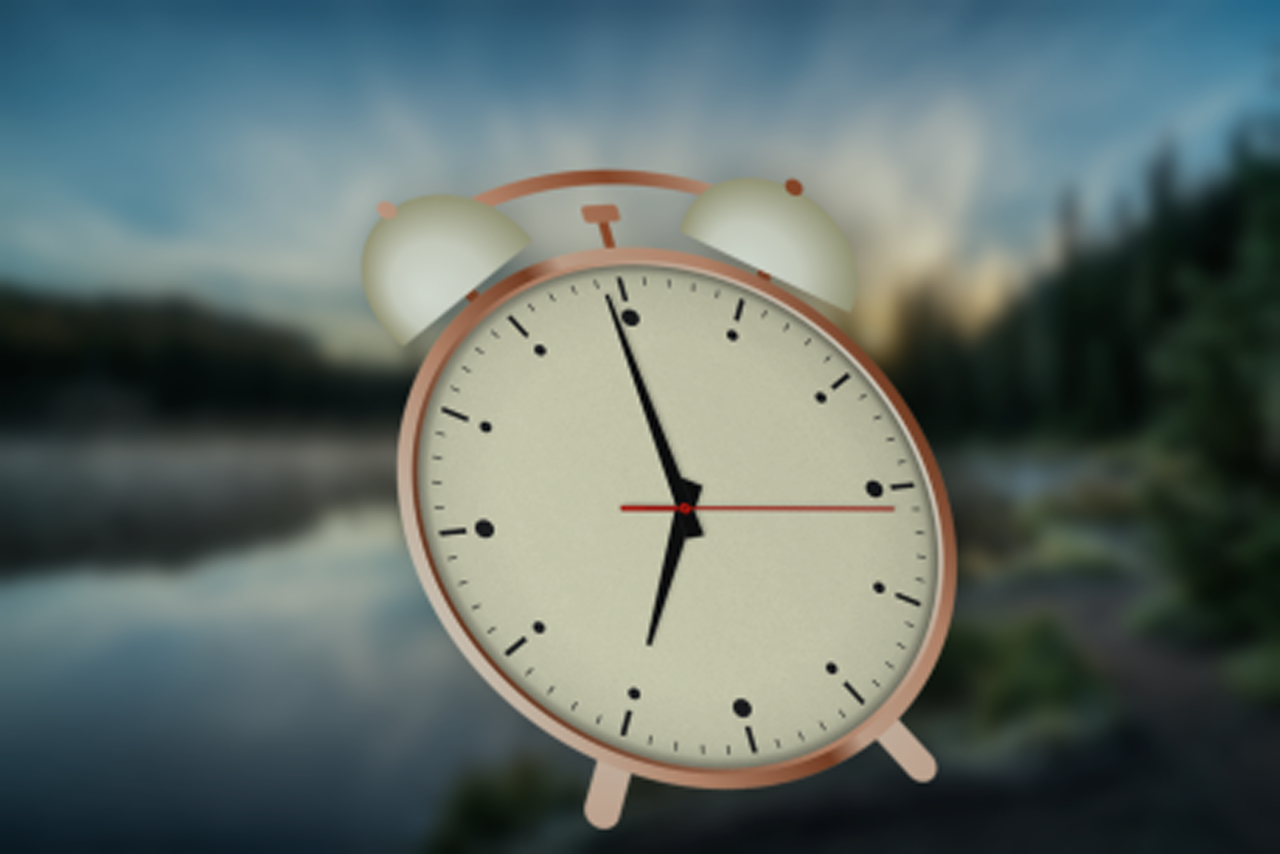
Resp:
h=6 m=59 s=16
